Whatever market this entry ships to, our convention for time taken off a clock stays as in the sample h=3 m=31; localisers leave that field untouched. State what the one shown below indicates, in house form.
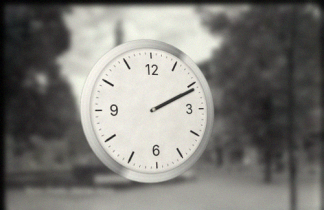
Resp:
h=2 m=11
